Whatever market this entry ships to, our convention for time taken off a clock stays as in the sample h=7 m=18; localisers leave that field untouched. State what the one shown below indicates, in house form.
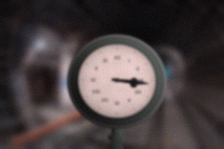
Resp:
h=3 m=16
